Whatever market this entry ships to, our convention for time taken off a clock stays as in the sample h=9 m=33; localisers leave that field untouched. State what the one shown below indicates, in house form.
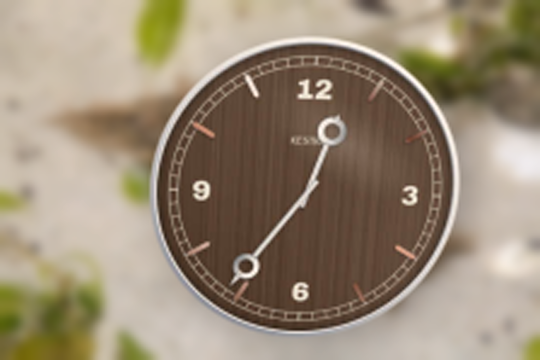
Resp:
h=12 m=36
